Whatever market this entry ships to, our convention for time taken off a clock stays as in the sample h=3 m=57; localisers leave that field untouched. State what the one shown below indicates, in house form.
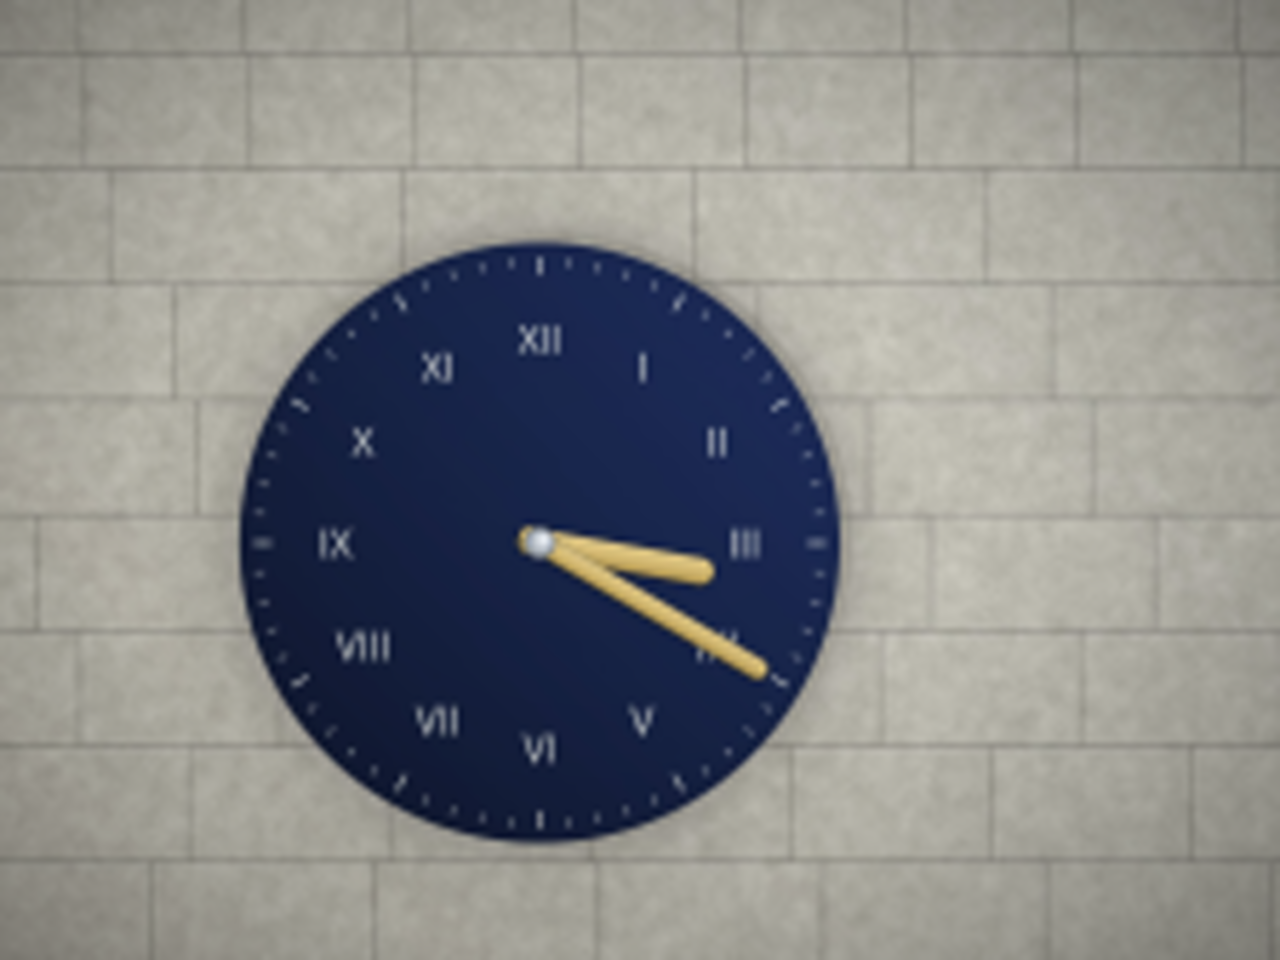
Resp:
h=3 m=20
